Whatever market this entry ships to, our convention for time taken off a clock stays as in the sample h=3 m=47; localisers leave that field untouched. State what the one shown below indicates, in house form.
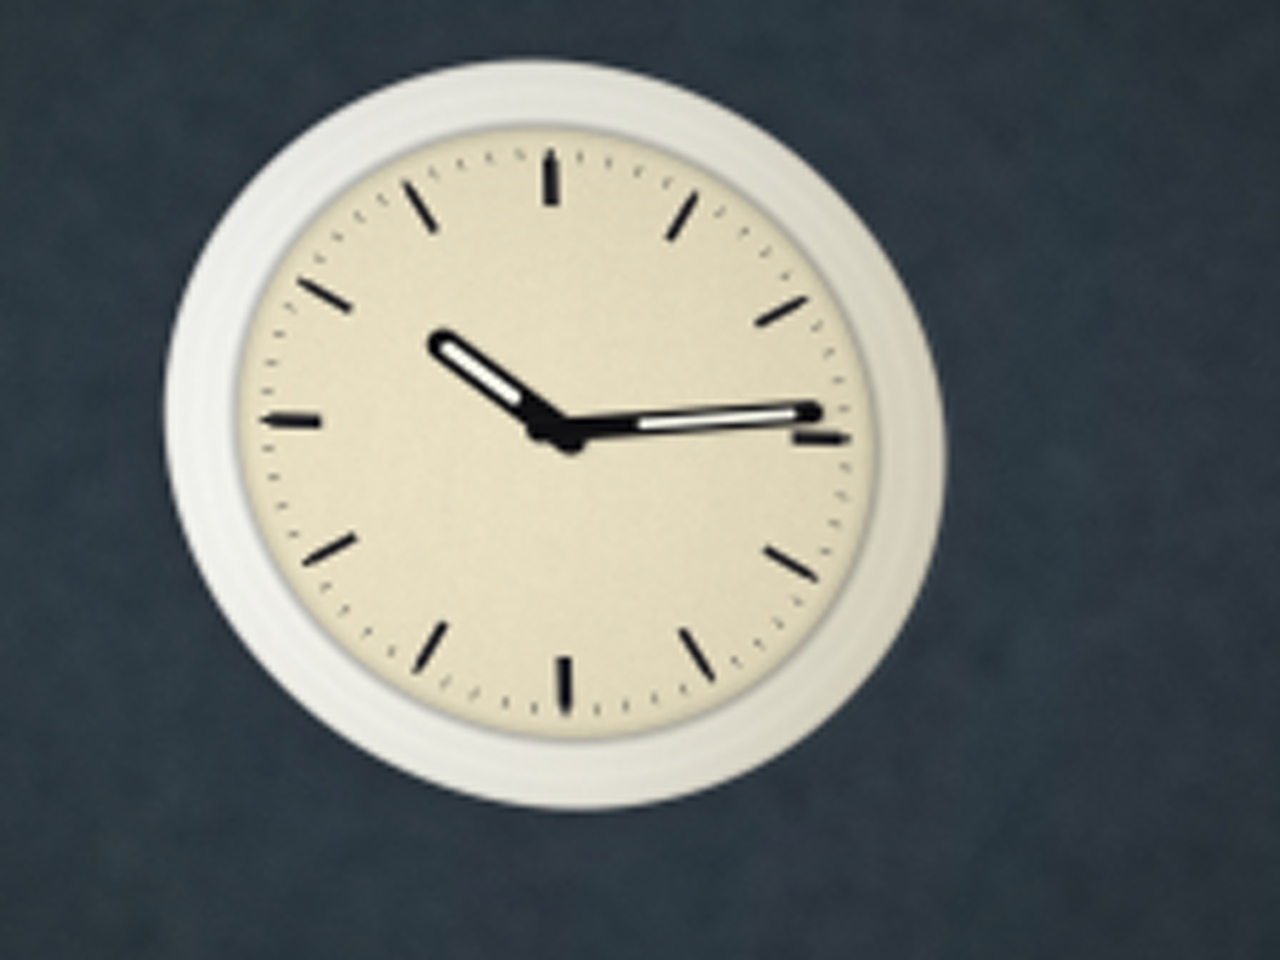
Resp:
h=10 m=14
